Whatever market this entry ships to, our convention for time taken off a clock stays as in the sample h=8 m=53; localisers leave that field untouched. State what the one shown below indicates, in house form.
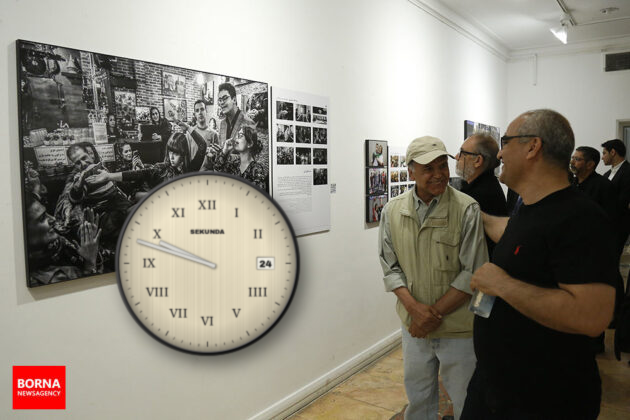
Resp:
h=9 m=48
